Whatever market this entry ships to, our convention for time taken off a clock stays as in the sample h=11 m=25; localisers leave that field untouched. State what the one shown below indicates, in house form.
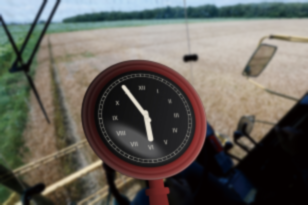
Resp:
h=5 m=55
